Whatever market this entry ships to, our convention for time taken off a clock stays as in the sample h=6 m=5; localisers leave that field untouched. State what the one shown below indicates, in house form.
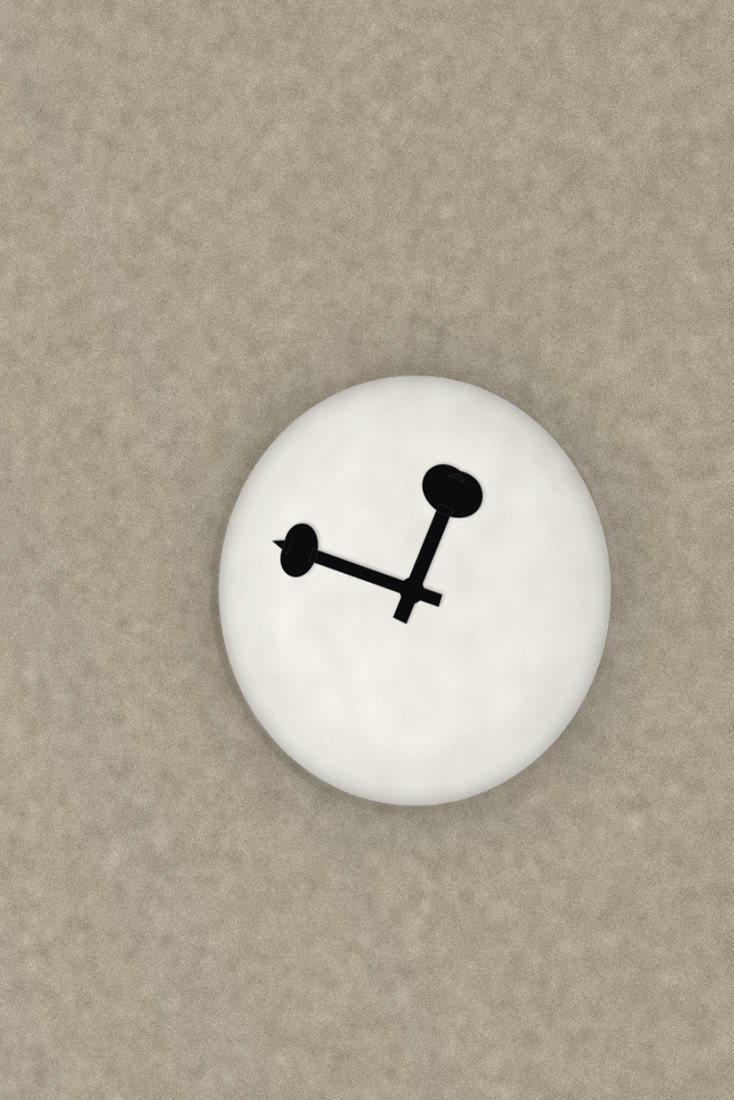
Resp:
h=12 m=48
